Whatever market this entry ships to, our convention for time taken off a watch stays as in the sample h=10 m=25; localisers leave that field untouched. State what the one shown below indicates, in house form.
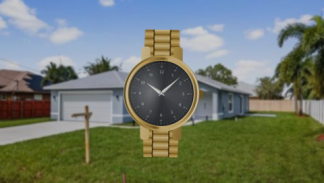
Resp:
h=10 m=8
